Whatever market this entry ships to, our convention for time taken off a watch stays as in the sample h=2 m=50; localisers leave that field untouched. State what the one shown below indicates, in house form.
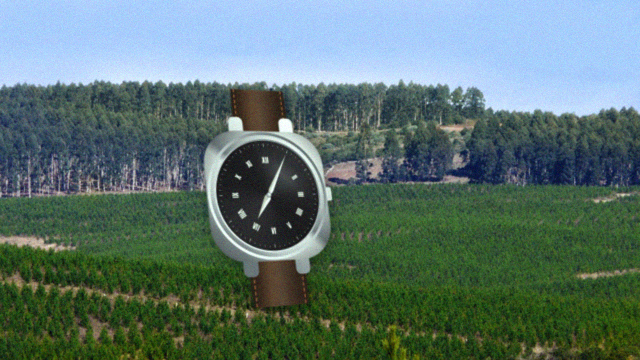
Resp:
h=7 m=5
